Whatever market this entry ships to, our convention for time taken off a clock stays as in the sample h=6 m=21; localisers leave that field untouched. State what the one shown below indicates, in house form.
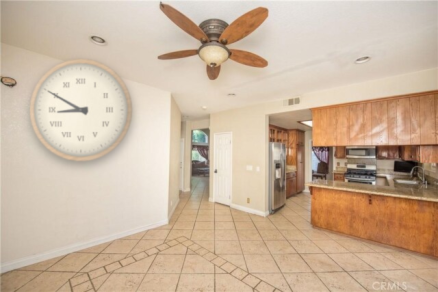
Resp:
h=8 m=50
